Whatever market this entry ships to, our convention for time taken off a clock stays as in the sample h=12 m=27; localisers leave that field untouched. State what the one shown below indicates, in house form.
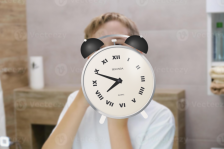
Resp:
h=7 m=49
